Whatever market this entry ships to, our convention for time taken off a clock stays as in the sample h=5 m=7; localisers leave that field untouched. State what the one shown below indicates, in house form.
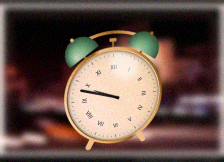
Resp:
h=9 m=48
